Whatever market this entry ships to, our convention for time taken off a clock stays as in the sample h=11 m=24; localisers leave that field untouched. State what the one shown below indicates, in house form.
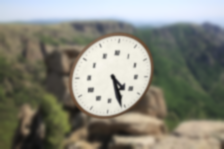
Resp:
h=4 m=26
